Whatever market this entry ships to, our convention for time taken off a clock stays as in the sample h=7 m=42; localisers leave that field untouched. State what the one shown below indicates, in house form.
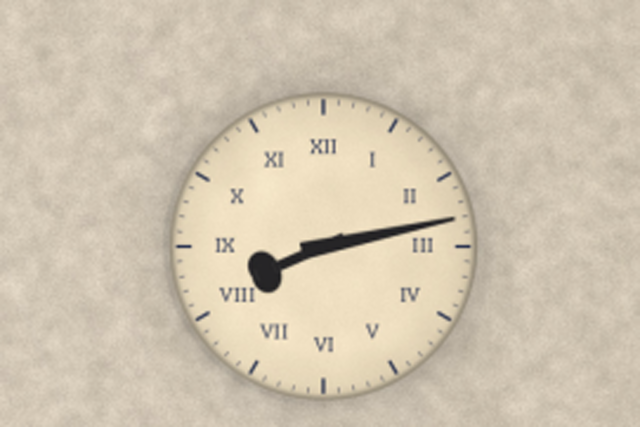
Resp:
h=8 m=13
